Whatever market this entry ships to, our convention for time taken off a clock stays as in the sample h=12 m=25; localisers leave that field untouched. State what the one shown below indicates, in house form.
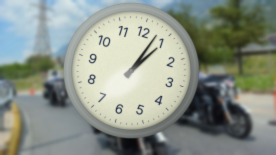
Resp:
h=1 m=3
